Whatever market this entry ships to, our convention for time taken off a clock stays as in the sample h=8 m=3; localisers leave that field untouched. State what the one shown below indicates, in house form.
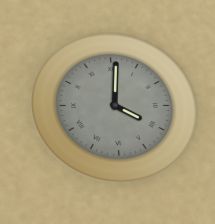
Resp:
h=4 m=1
